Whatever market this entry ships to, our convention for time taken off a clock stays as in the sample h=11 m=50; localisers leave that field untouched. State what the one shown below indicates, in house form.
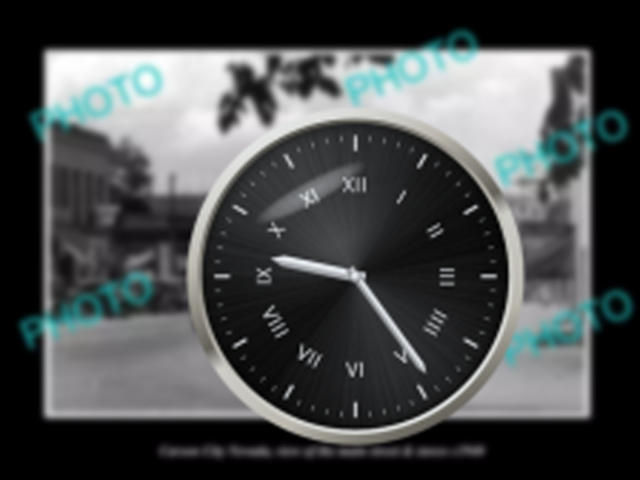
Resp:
h=9 m=24
